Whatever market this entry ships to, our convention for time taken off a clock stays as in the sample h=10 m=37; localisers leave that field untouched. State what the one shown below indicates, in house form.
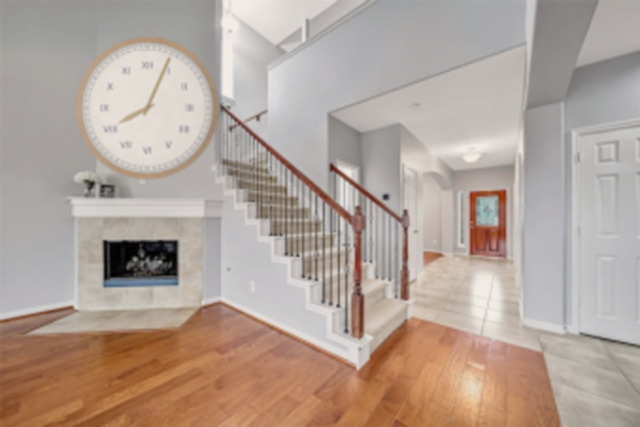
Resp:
h=8 m=4
